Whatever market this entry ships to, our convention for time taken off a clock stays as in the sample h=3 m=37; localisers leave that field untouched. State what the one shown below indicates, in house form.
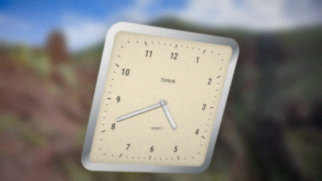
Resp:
h=4 m=41
